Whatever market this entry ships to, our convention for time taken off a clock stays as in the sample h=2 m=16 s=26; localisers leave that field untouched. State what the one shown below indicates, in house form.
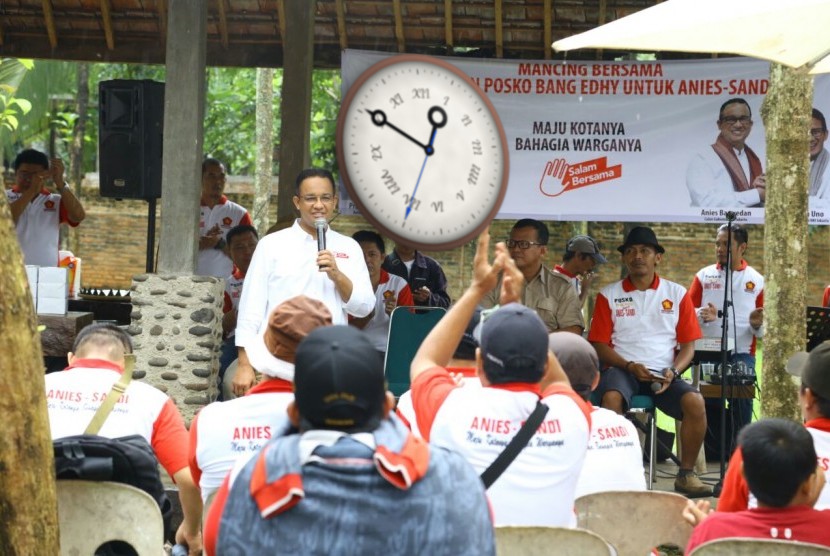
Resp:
h=12 m=50 s=35
